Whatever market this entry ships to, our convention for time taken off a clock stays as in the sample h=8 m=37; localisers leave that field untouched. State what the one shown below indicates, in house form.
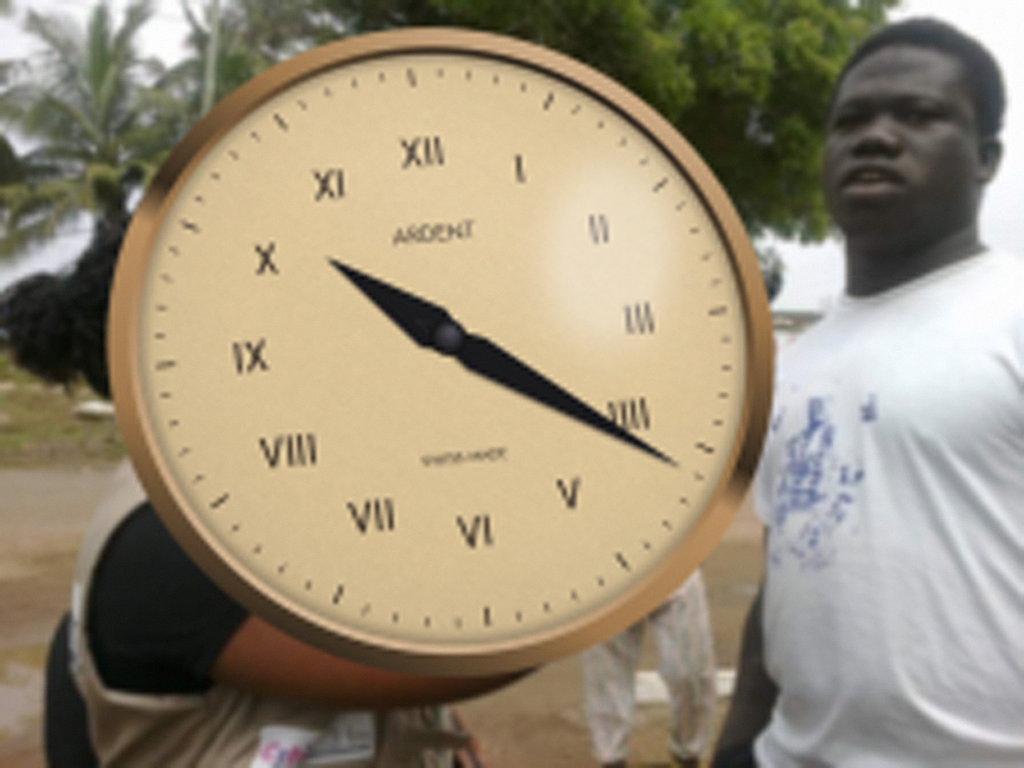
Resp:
h=10 m=21
